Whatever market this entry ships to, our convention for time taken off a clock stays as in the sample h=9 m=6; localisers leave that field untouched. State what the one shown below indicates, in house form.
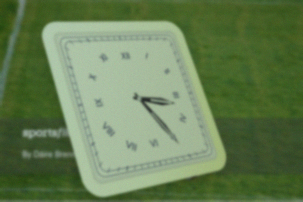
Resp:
h=3 m=25
